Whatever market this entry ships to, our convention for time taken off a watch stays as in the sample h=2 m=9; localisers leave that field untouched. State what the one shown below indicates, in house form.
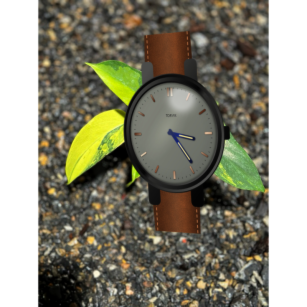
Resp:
h=3 m=24
